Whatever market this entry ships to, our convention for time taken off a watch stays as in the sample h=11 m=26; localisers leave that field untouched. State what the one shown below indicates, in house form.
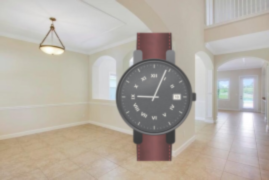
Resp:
h=9 m=4
